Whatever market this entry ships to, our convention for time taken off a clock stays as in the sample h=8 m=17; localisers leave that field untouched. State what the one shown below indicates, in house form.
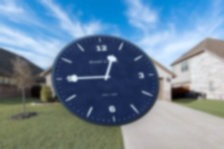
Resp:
h=12 m=45
